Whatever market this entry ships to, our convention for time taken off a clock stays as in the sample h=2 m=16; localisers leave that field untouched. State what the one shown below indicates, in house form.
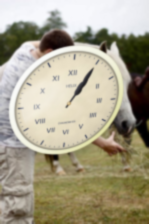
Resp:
h=1 m=5
